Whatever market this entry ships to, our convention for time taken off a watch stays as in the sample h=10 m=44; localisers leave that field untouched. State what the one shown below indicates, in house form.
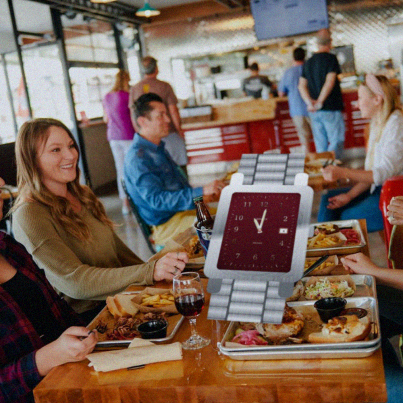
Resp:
h=11 m=1
